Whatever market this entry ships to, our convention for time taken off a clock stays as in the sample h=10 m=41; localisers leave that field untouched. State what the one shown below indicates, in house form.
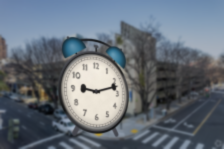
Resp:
h=9 m=12
